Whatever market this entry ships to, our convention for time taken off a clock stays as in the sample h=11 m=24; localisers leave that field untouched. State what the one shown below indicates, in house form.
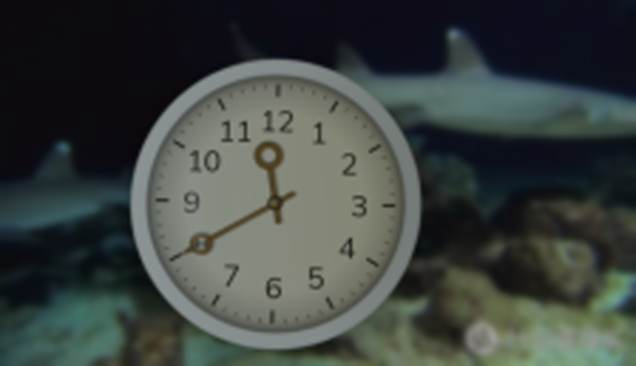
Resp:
h=11 m=40
